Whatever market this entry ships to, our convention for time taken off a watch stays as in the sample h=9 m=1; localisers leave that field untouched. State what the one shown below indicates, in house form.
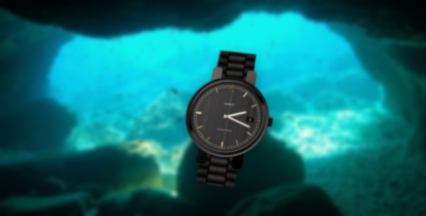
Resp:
h=2 m=18
